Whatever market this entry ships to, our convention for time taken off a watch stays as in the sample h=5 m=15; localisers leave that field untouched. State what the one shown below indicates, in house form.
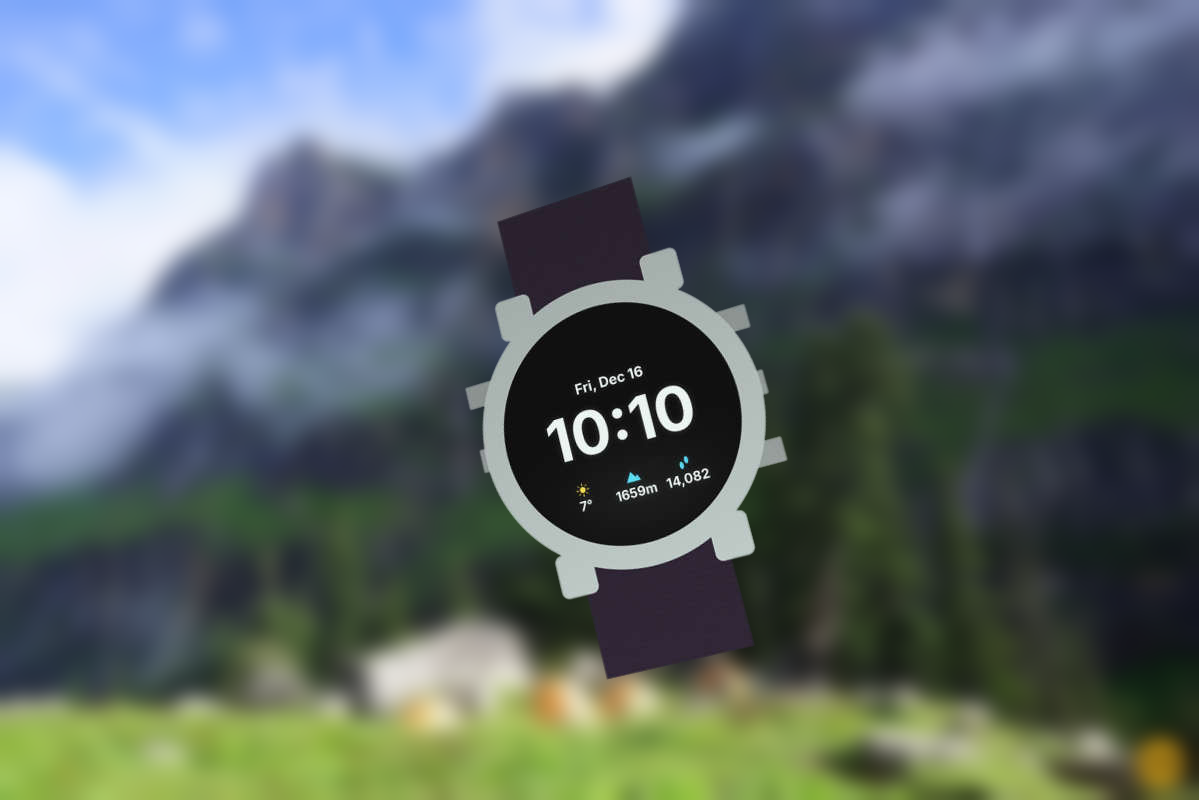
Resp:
h=10 m=10
